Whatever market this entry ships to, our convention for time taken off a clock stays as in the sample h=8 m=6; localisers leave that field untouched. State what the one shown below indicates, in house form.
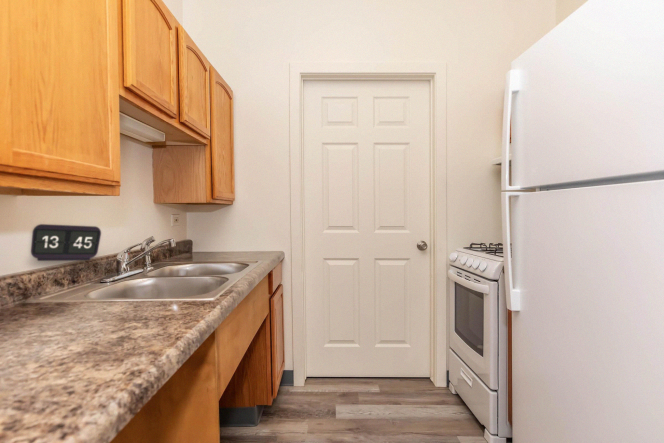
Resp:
h=13 m=45
